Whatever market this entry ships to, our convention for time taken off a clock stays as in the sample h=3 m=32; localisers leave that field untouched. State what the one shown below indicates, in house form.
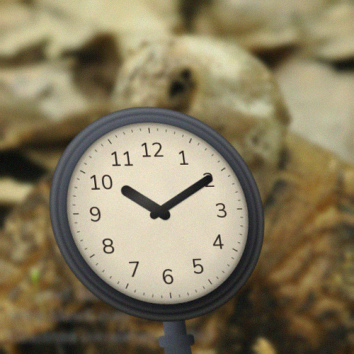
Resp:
h=10 m=10
